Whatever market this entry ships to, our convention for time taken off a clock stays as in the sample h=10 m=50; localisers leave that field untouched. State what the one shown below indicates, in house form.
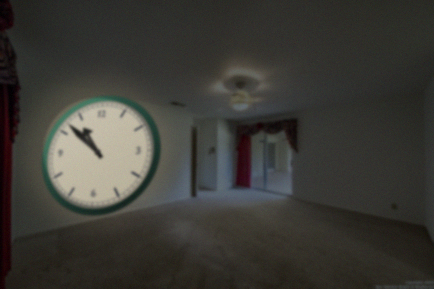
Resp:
h=10 m=52
